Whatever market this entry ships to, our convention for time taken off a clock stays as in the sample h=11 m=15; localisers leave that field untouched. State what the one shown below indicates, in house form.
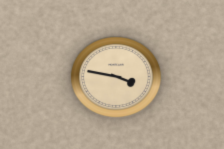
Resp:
h=3 m=47
